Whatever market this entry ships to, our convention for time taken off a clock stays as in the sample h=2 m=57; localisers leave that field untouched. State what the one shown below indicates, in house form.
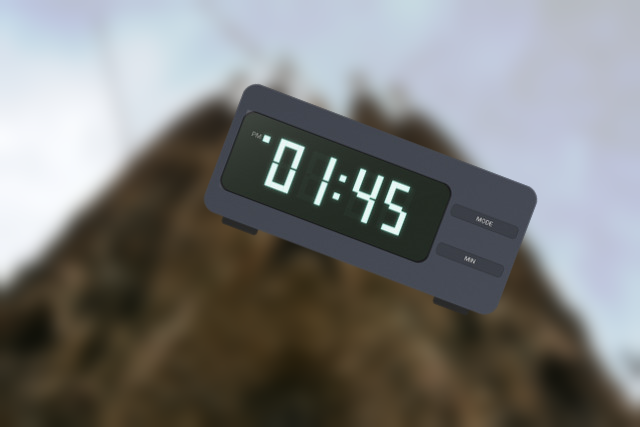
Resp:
h=1 m=45
